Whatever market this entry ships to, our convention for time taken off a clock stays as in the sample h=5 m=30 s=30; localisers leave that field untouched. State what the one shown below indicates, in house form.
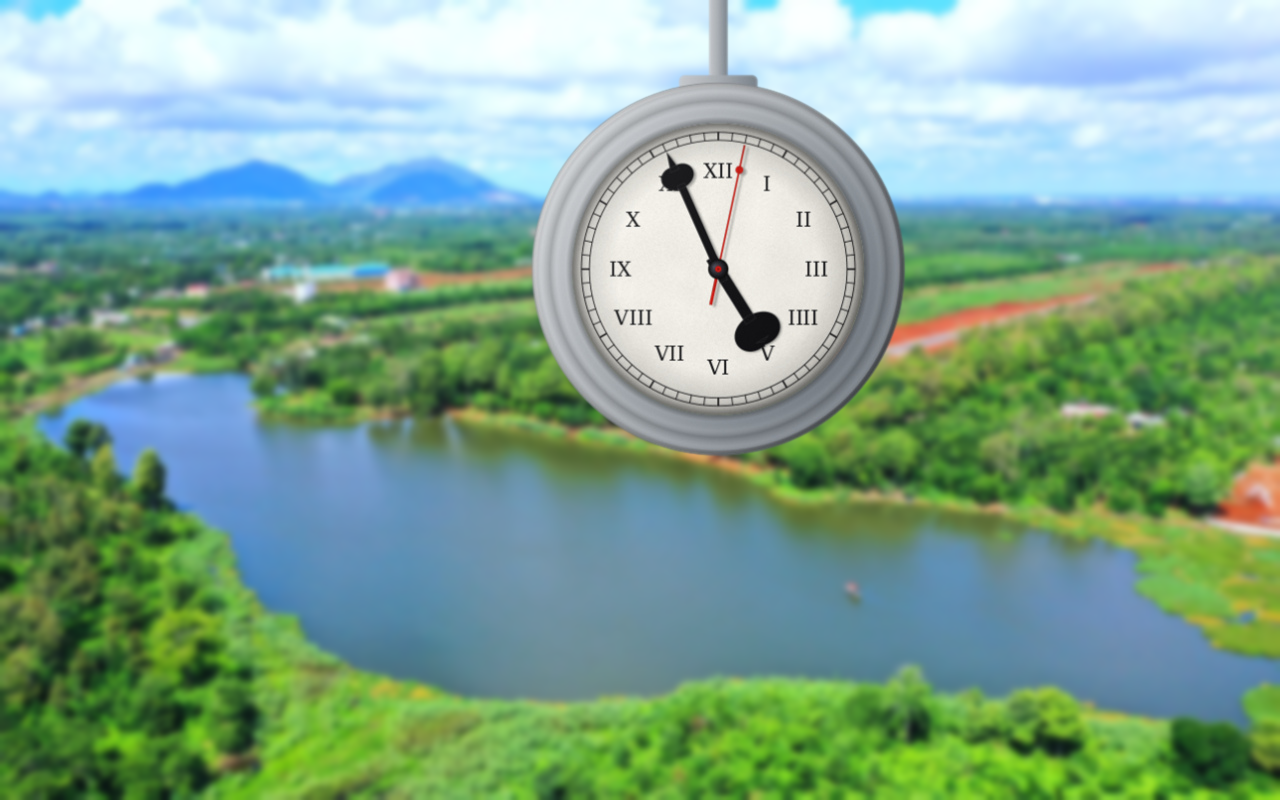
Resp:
h=4 m=56 s=2
